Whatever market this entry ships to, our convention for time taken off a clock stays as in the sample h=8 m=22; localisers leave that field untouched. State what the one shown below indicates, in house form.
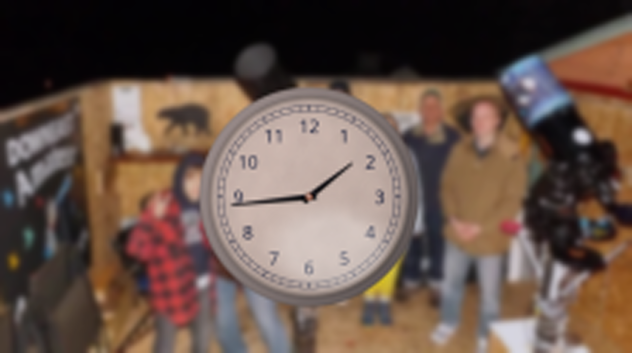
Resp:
h=1 m=44
